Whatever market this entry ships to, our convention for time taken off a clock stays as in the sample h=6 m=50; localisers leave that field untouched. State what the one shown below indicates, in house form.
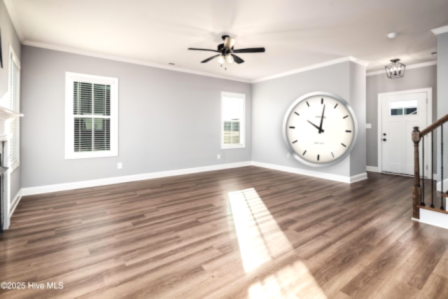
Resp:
h=10 m=1
